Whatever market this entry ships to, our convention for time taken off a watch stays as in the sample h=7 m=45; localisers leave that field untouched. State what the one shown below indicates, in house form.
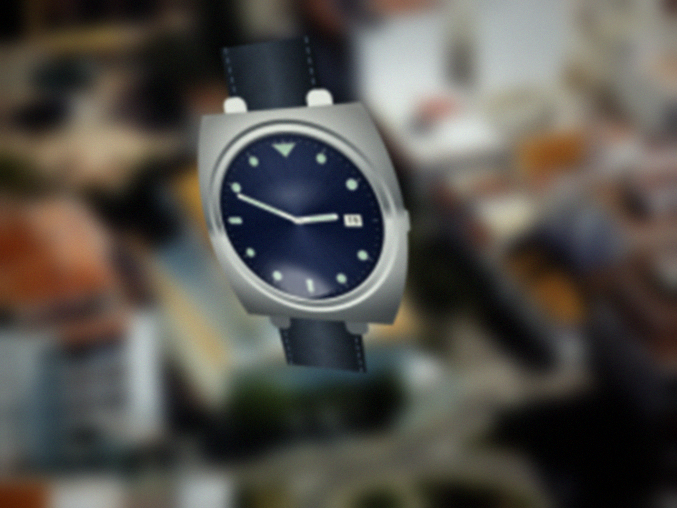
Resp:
h=2 m=49
